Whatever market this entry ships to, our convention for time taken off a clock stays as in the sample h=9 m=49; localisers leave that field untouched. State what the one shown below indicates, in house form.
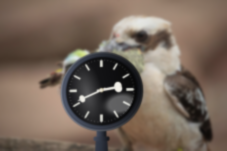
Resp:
h=2 m=41
